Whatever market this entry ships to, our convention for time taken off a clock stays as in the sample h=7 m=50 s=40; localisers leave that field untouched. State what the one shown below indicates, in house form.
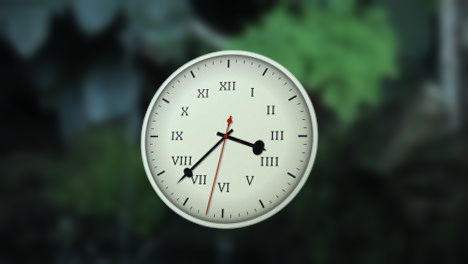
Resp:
h=3 m=37 s=32
